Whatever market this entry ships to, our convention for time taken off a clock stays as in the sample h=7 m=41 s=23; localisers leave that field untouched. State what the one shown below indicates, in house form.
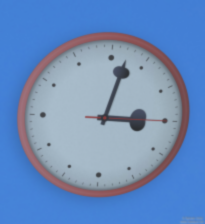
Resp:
h=3 m=2 s=15
